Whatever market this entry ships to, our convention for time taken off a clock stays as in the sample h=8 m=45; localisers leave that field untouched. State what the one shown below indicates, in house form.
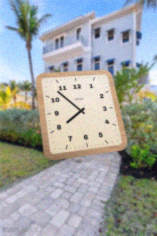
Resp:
h=7 m=53
